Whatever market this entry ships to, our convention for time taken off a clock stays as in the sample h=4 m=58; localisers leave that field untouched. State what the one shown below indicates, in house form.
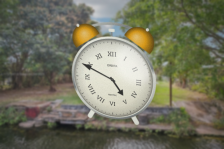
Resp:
h=4 m=49
